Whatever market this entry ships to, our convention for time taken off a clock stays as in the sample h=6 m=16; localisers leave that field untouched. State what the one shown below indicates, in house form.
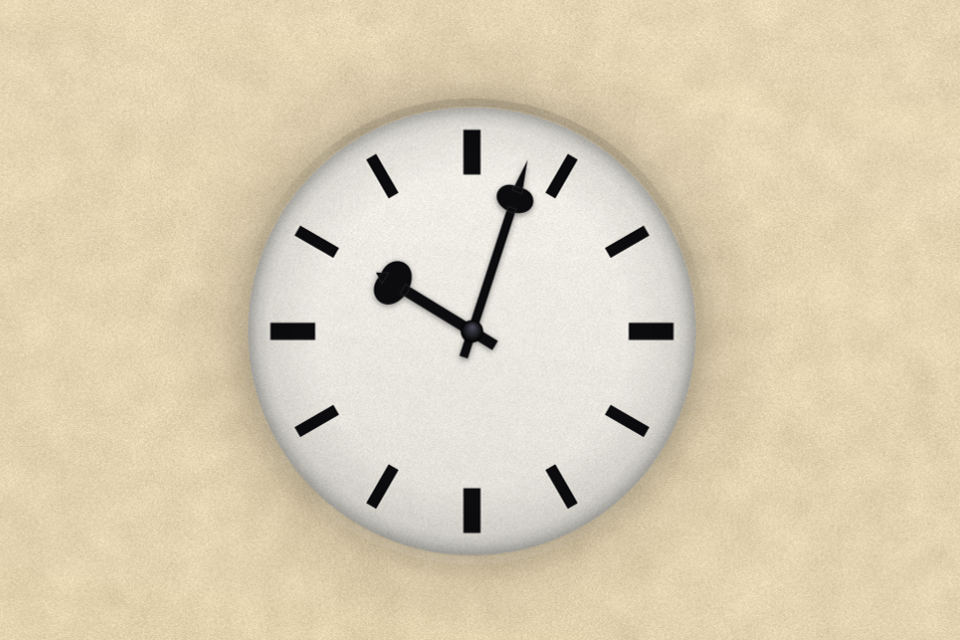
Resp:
h=10 m=3
